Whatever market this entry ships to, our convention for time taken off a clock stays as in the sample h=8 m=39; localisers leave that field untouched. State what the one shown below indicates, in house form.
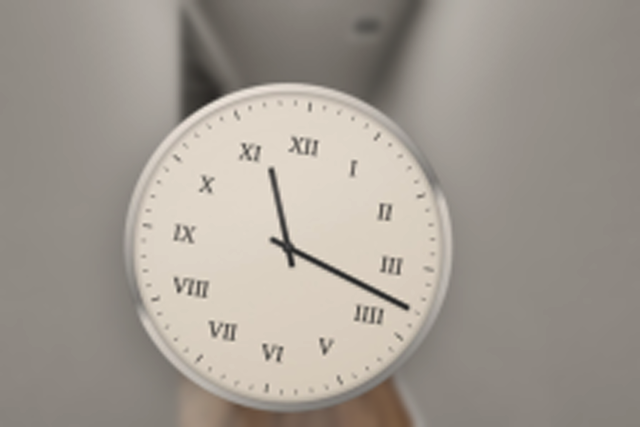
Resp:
h=11 m=18
